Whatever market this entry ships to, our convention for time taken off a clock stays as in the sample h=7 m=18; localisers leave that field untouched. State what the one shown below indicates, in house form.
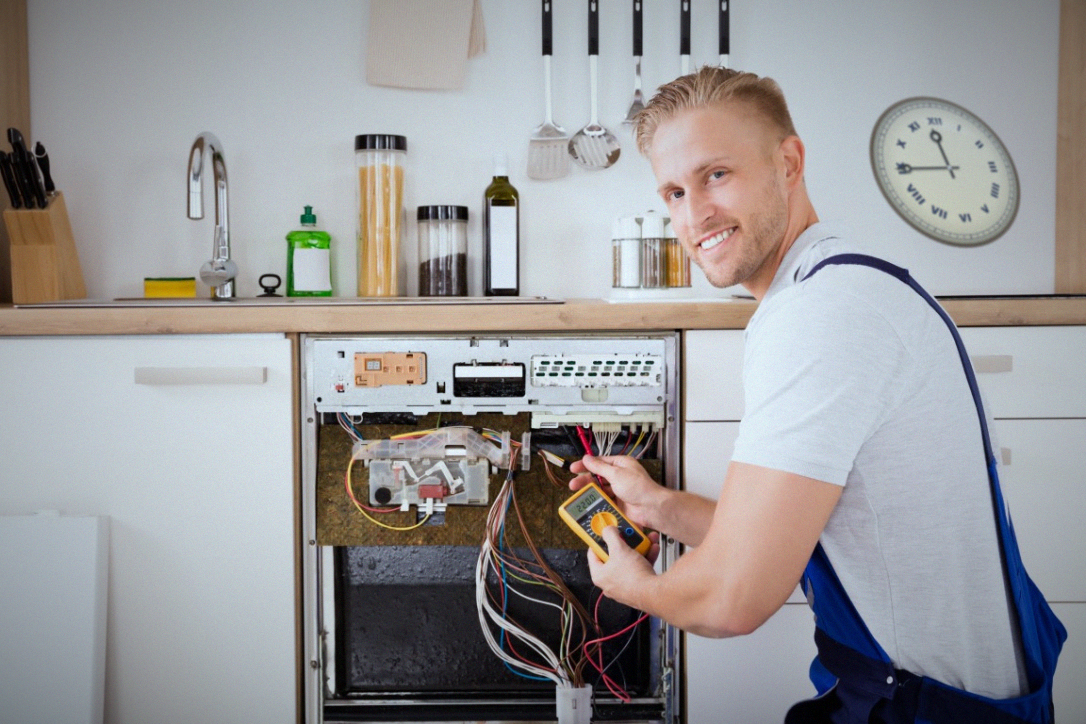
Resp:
h=11 m=45
